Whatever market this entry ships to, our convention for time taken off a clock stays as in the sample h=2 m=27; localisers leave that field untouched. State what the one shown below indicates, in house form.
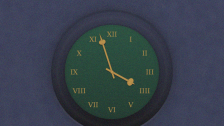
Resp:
h=3 m=57
